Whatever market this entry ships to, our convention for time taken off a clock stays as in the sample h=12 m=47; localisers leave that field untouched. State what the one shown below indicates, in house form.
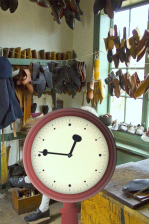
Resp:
h=12 m=46
